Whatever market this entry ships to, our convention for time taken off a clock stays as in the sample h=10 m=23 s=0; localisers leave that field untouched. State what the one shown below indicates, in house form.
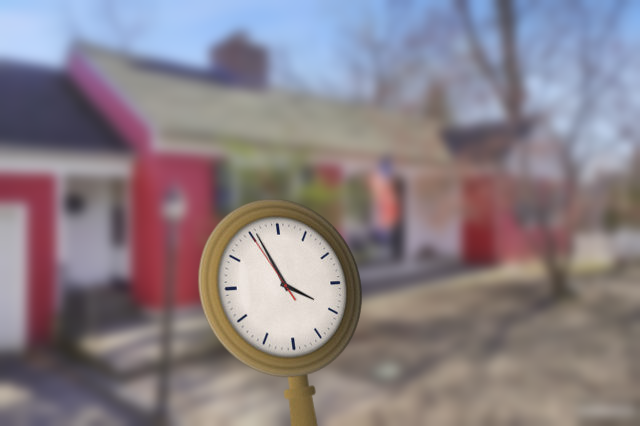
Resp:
h=3 m=55 s=55
